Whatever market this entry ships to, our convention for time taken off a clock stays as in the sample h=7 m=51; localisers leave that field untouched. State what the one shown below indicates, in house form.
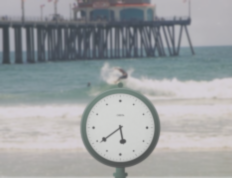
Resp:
h=5 m=39
